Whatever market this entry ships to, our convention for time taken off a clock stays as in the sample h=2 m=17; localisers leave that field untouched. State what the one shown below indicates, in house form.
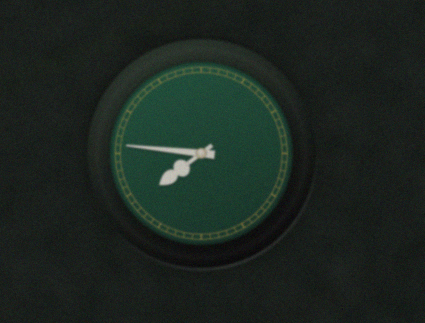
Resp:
h=7 m=46
